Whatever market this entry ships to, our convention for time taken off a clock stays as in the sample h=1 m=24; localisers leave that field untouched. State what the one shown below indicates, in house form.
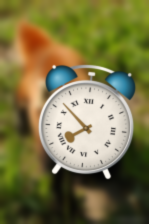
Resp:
h=7 m=52
